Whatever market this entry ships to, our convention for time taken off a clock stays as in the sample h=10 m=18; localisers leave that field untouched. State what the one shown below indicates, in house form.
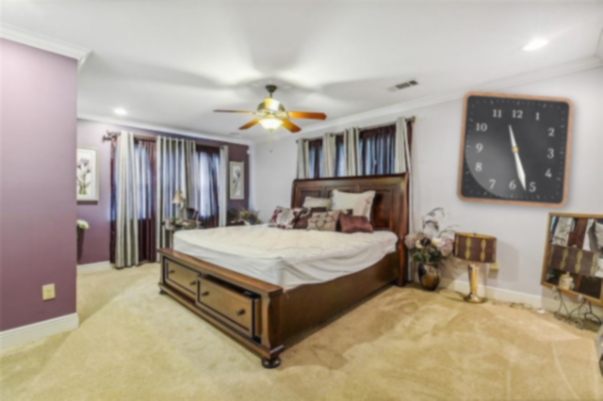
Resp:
h=11 m=27
